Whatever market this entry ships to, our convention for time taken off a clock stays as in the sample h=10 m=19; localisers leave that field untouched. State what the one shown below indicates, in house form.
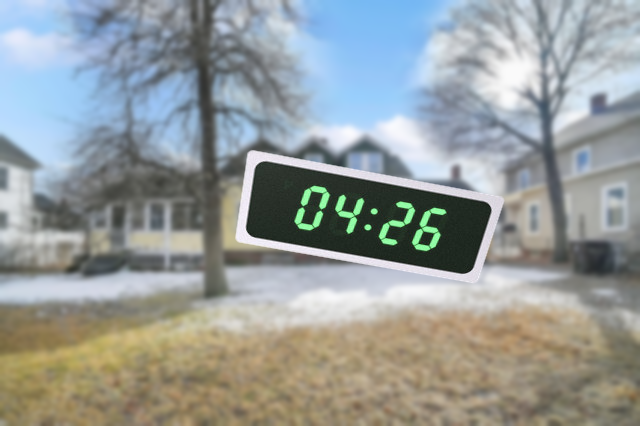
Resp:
h=4 m=26
